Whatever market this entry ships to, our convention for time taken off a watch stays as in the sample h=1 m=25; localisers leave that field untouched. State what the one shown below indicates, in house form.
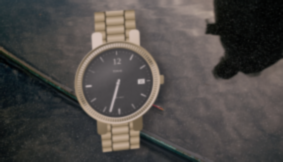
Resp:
h=6 m=33
